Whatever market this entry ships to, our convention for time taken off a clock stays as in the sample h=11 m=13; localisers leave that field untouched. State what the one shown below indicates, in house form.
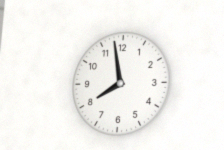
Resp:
h=7 m=58
